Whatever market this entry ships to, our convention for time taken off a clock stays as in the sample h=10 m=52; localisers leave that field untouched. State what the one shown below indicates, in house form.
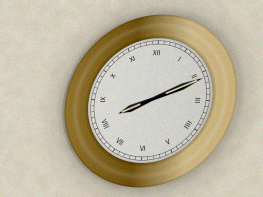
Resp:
h=8 m=11
